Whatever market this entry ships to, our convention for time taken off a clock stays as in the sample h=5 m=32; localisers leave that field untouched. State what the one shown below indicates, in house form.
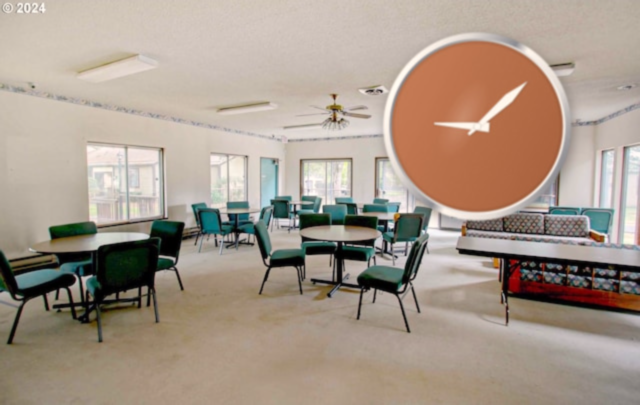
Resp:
h=9 m=8
